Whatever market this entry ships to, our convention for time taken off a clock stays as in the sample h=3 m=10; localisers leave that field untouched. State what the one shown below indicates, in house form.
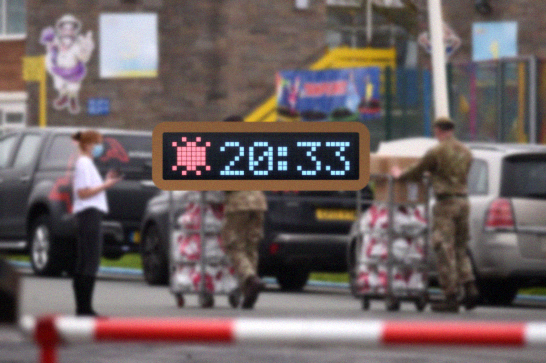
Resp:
h=20 m=33
